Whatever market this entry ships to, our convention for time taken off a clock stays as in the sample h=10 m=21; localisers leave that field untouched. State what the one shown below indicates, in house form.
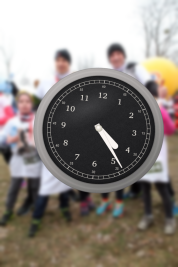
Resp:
h=4 m=24
